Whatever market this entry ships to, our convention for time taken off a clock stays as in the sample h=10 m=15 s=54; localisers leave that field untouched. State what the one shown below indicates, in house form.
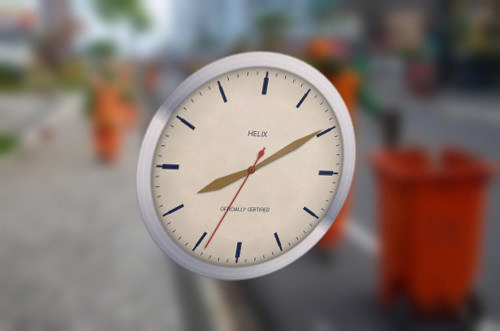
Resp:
h=8 m=9 s=34
